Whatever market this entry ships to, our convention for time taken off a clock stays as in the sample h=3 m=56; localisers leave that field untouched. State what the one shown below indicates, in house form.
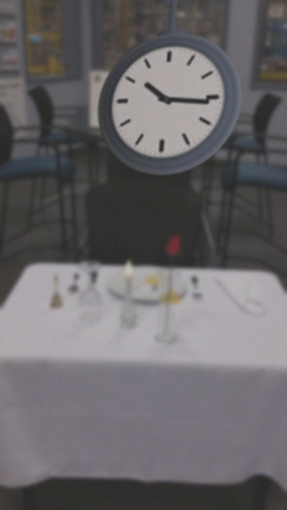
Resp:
h=10 m=16
